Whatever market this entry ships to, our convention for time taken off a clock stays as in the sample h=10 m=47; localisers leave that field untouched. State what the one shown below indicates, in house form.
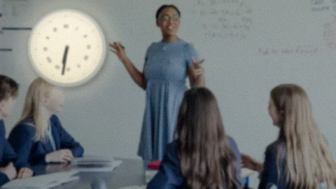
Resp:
h=6 m=32
